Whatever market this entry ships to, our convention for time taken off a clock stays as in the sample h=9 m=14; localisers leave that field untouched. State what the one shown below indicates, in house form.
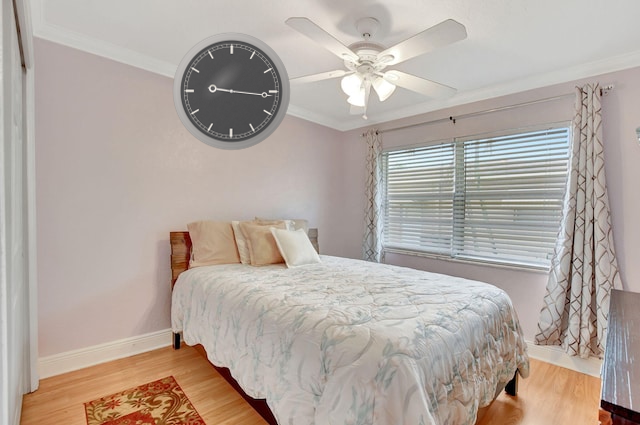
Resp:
h=9 m=16
